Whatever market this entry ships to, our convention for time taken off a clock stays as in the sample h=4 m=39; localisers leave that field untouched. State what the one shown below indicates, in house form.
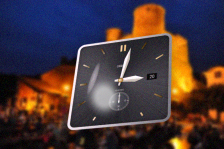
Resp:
h=3 m=2
